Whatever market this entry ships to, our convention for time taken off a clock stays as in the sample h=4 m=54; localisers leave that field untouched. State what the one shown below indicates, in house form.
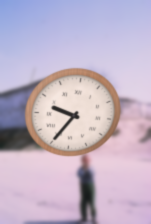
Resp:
h=9 m=35
